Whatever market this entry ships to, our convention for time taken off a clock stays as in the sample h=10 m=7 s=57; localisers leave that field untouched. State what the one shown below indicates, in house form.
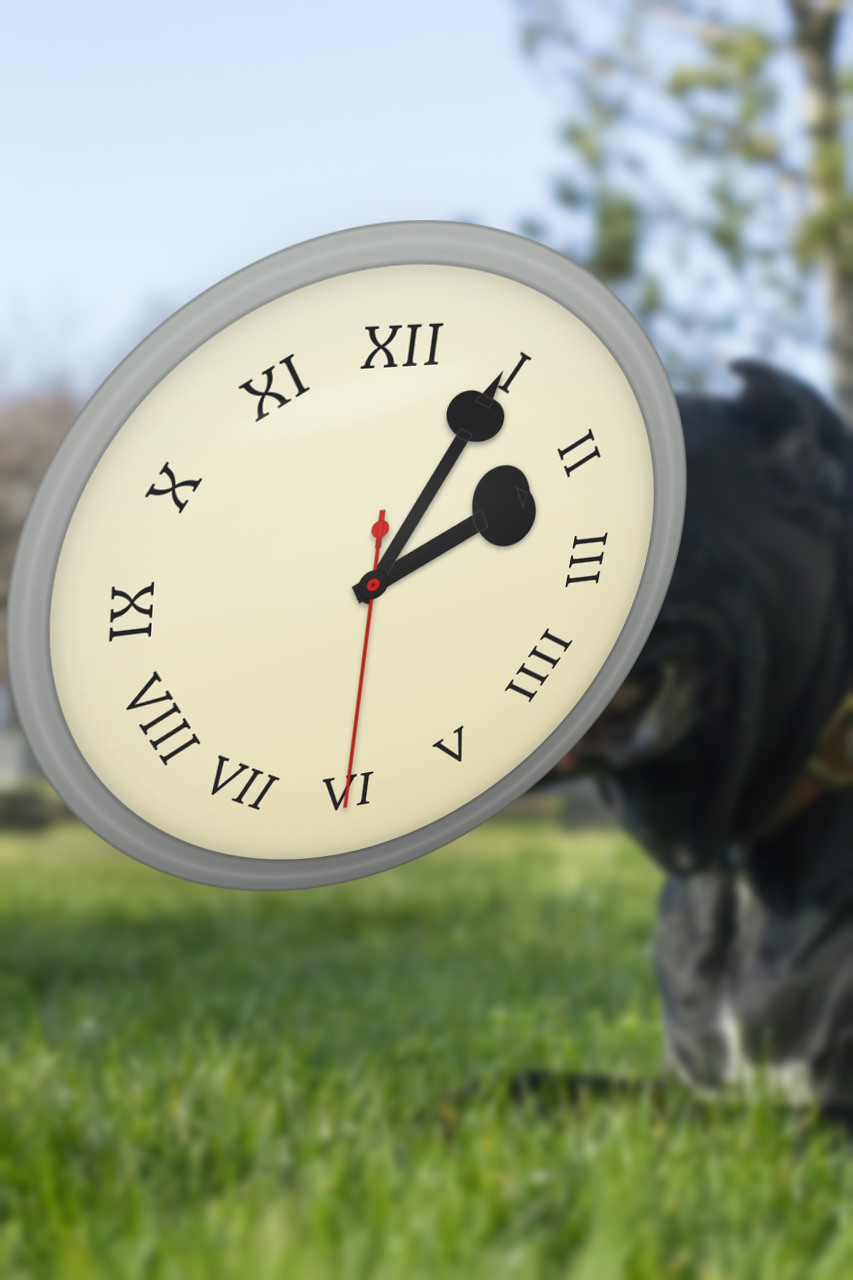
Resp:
h=2 m=4 s=30
